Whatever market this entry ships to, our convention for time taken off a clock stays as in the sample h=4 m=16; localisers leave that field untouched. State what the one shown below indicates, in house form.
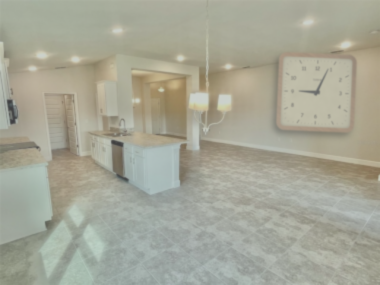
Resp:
h=9 m=4
